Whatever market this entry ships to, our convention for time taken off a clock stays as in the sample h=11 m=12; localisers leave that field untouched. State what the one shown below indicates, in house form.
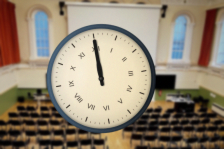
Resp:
h=12 m=0
